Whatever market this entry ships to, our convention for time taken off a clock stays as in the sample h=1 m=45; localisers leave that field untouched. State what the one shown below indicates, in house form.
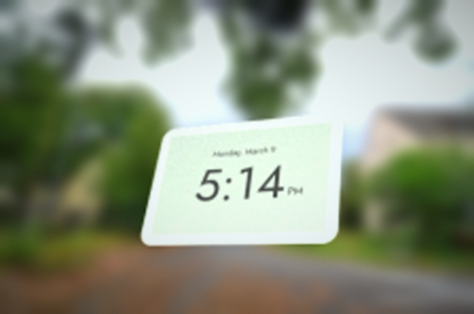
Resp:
h=5 m=14
